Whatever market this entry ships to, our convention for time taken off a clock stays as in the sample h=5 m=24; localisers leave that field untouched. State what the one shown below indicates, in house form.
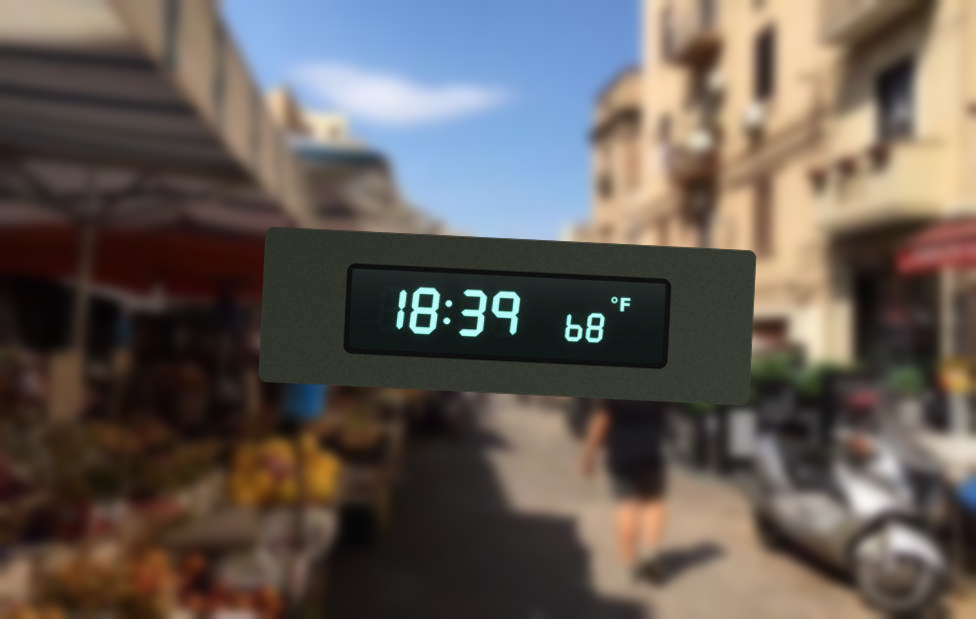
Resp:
h=18 m=39
